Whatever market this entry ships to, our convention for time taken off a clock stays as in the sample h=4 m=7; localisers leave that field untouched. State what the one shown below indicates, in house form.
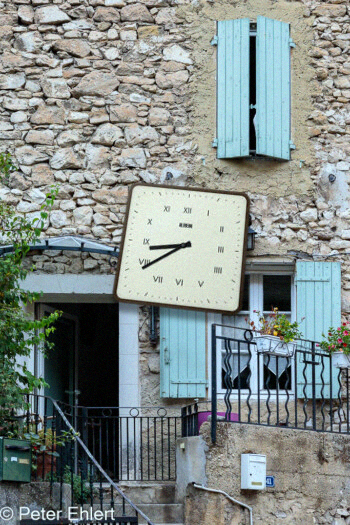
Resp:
h=8 m=39
